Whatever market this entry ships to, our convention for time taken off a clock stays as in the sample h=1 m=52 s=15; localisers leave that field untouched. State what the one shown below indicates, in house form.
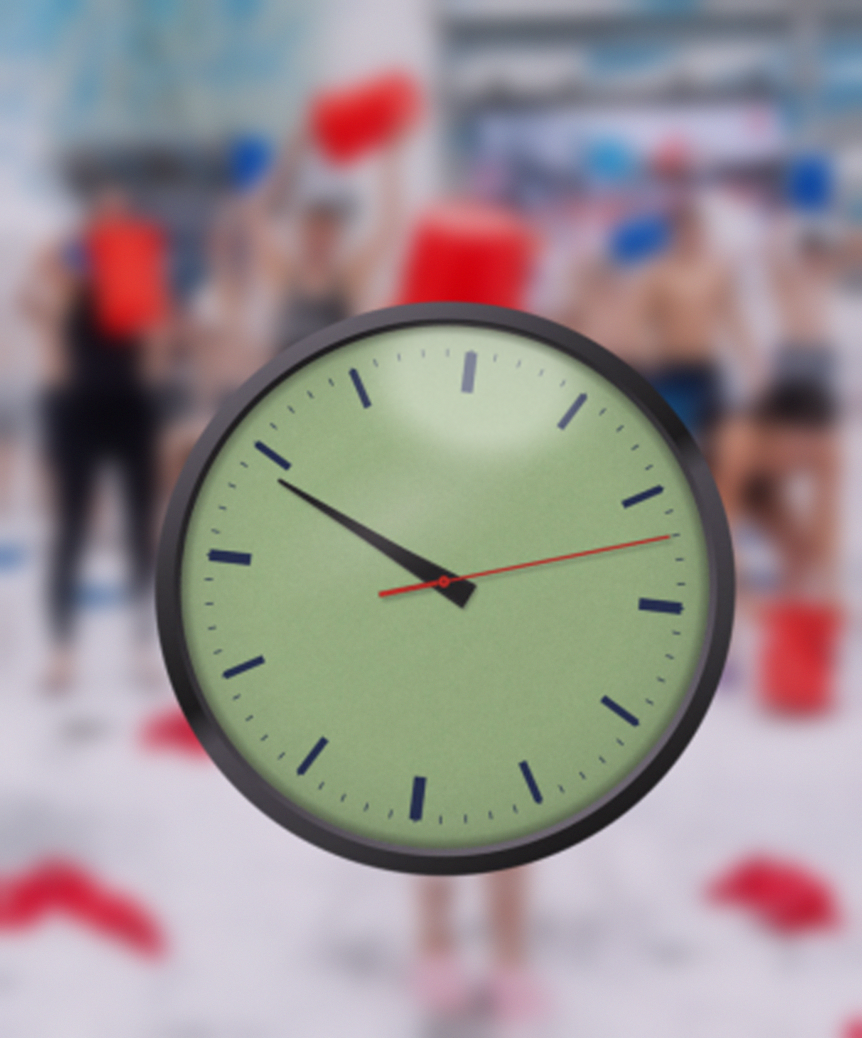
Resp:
h=9 m=49 s=12
